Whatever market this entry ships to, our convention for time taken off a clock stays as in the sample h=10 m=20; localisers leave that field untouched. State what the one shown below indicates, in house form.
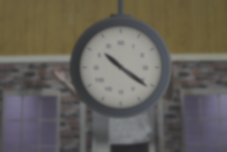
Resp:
h=10 m=21
